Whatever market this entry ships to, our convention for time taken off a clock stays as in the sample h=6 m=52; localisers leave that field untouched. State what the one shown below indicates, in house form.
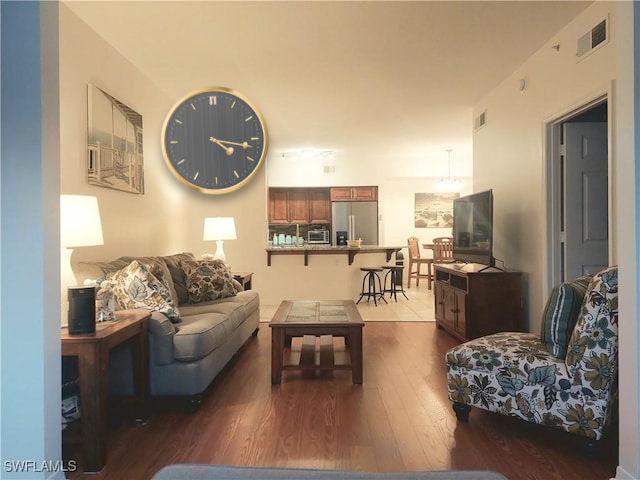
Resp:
h=4 m=17
